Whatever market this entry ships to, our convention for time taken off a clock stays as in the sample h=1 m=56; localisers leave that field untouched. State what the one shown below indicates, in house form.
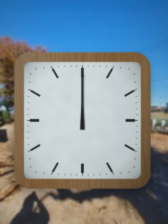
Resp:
h=12 m=0
